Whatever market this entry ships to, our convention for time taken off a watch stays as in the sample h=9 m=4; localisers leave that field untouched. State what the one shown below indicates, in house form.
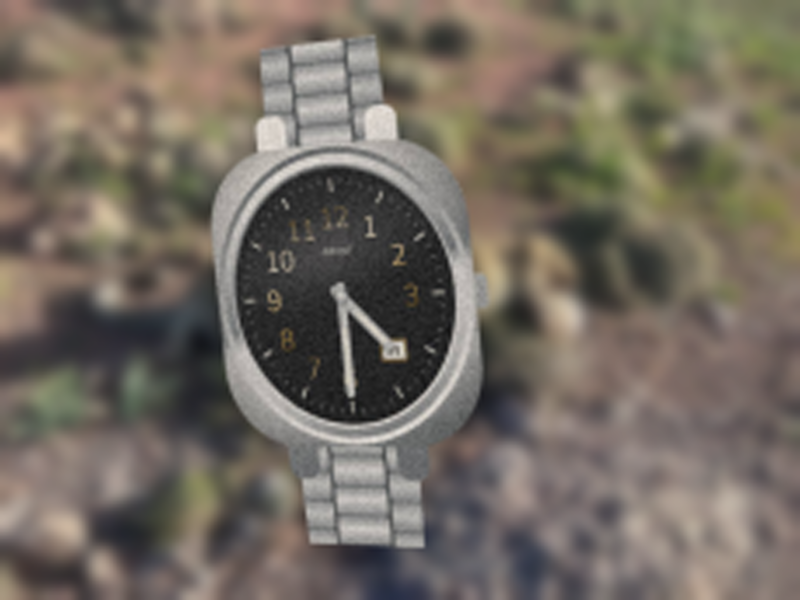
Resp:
h=4 m=30
